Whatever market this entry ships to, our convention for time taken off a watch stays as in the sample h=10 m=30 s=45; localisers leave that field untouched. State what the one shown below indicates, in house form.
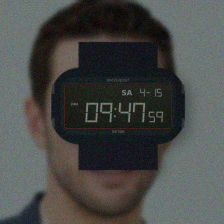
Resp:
h=9 m=47 s=59
